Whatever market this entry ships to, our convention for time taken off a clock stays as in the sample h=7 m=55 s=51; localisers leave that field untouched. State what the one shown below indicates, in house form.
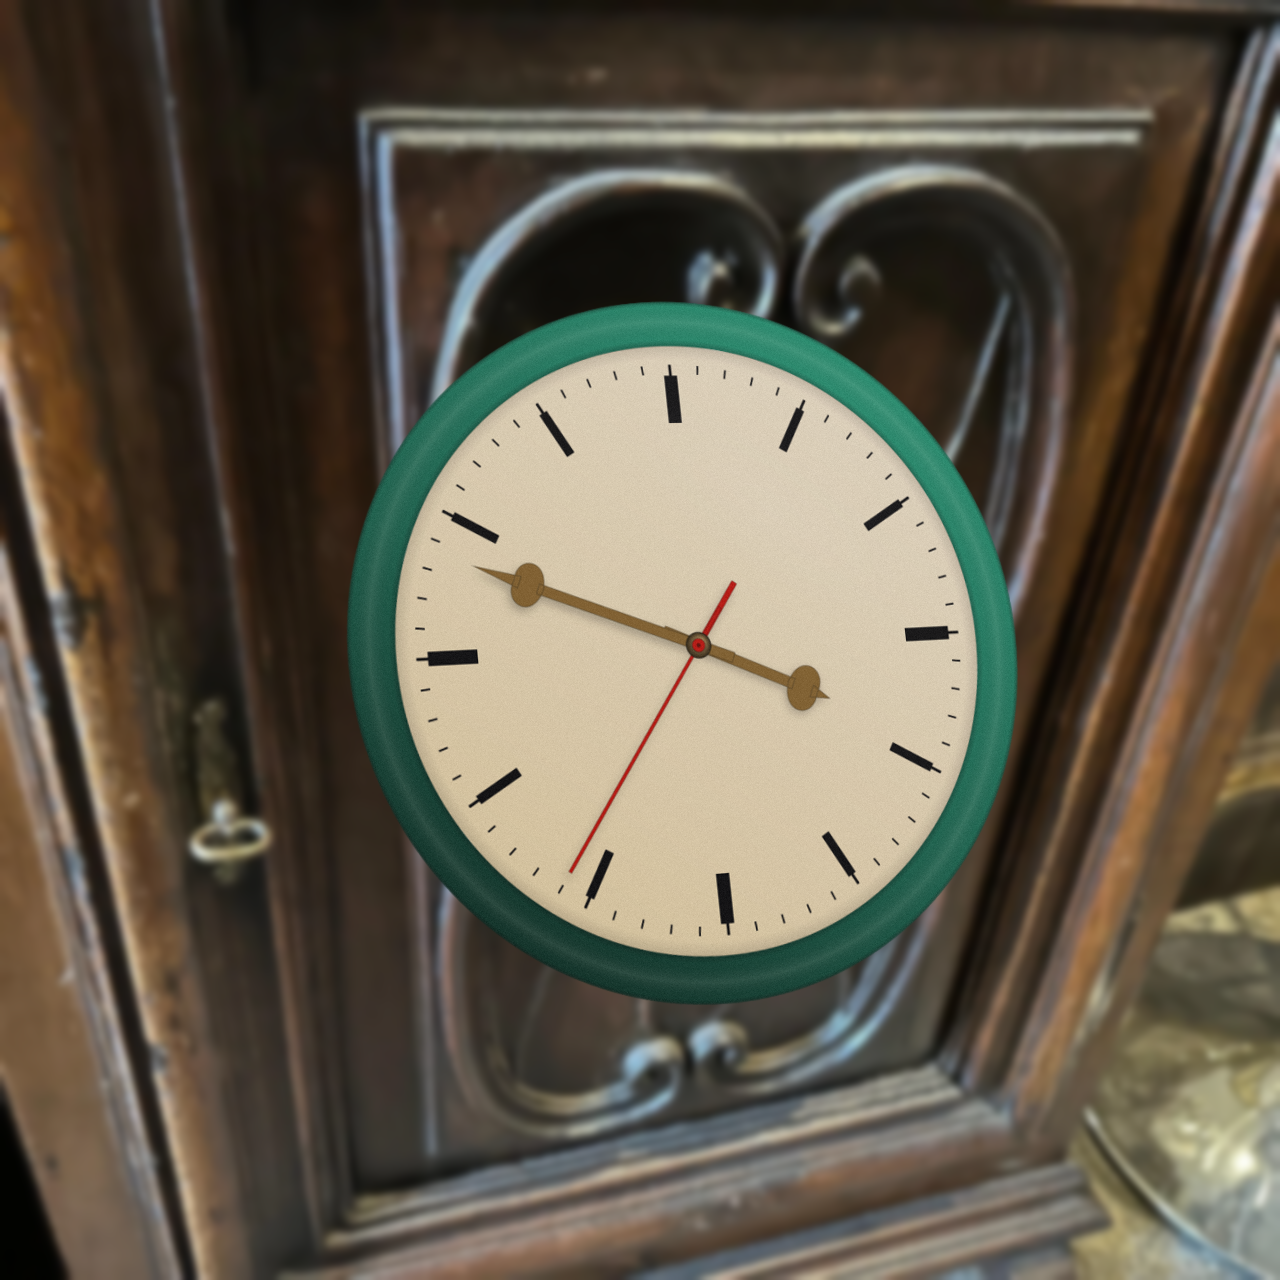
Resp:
h=3 m=48 s=36
